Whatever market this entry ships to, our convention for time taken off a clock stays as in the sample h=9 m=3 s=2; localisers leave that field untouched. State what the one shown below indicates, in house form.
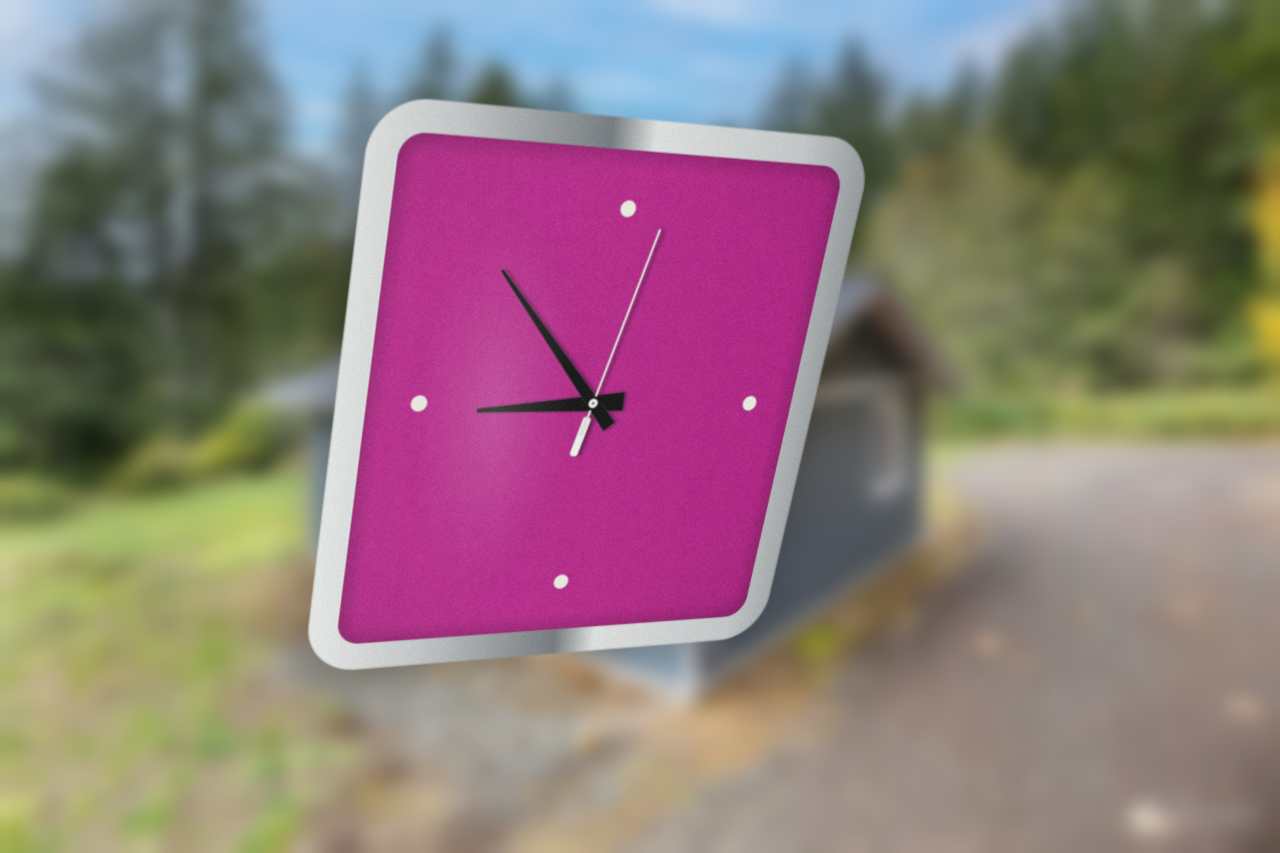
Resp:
h=8 m=53 s=2
